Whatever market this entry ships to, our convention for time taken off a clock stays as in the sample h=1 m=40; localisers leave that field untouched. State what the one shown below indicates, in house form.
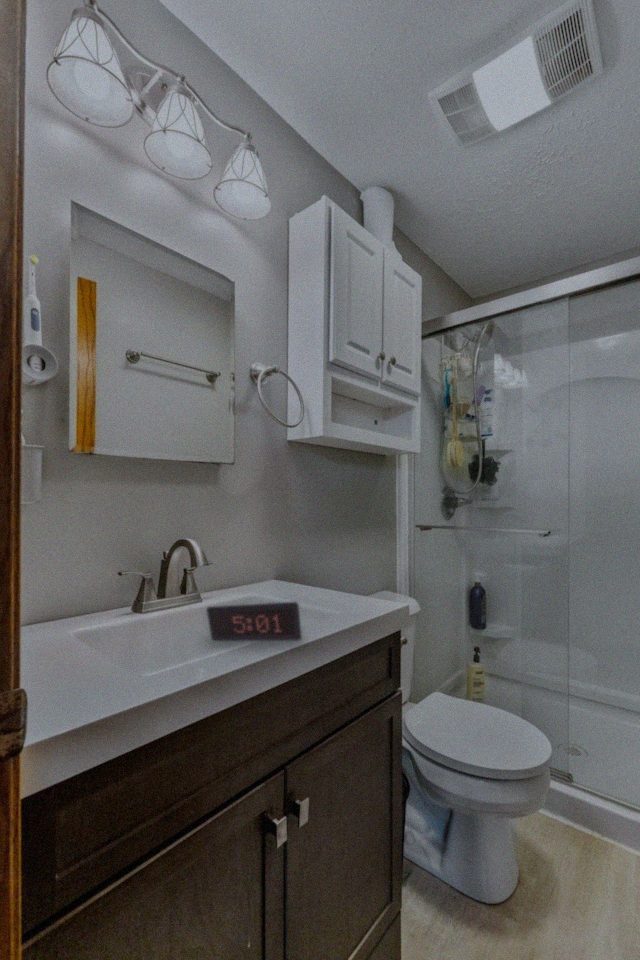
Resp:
h=5 m=1
